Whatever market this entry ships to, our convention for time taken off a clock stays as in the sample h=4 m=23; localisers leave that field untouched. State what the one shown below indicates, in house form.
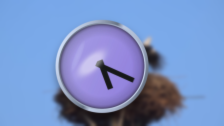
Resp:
h=5 m=19
